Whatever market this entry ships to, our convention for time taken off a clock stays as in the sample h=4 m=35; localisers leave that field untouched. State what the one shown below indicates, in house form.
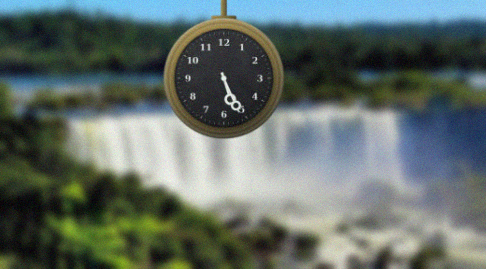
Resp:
h=5 m=26
